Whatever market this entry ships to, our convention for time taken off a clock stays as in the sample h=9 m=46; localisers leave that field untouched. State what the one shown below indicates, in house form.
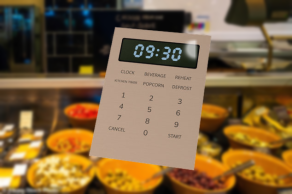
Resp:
h=9 m=30
